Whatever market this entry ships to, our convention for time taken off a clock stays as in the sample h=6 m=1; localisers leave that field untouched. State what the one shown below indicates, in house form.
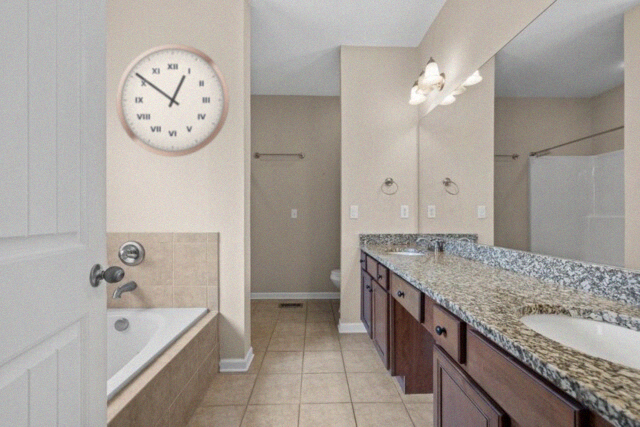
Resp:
h=12 m=51
